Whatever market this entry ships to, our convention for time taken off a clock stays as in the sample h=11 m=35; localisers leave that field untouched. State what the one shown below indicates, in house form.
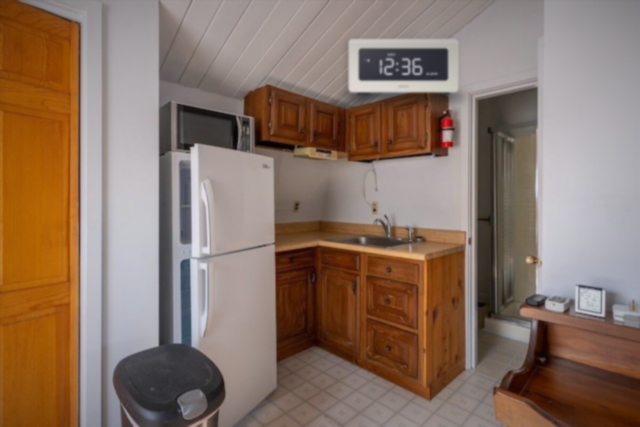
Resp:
h=12 m=36
